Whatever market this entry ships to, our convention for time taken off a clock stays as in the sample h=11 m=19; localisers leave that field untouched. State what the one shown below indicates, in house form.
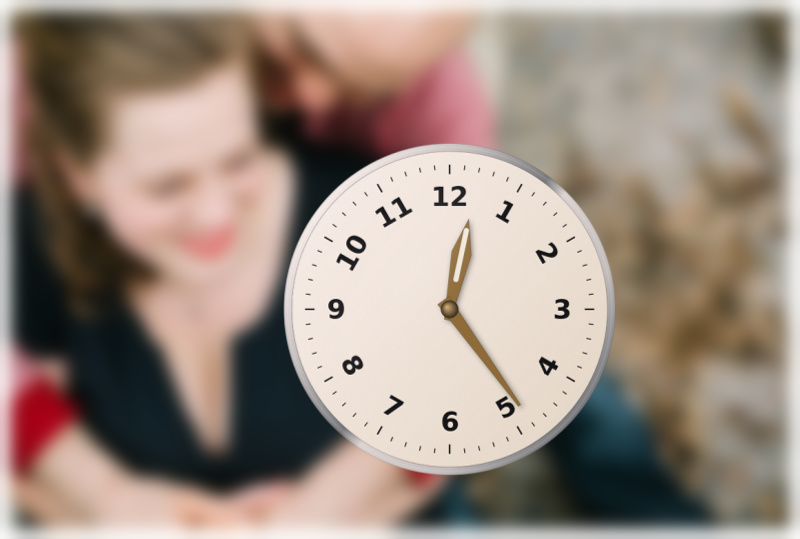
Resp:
h=12 m=24
